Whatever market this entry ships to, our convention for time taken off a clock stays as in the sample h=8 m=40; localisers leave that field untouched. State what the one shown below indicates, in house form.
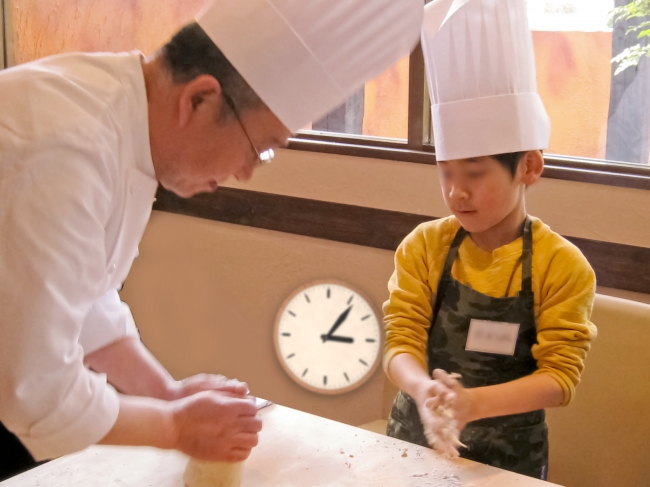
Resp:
h=3 m=6
